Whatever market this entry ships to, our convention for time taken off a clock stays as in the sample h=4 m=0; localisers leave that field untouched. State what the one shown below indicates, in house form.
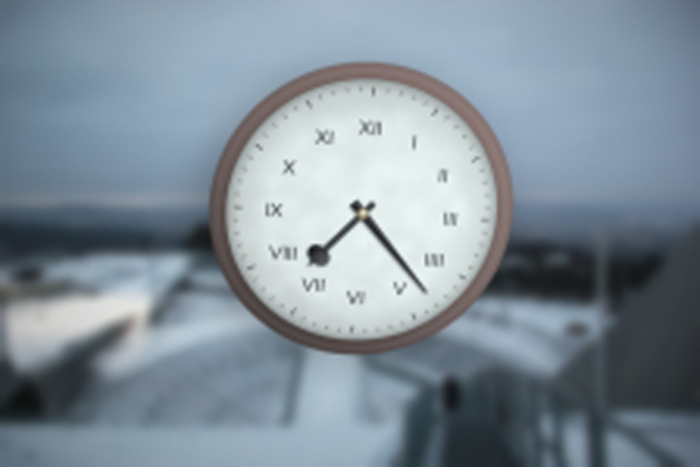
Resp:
h=7 m=23
